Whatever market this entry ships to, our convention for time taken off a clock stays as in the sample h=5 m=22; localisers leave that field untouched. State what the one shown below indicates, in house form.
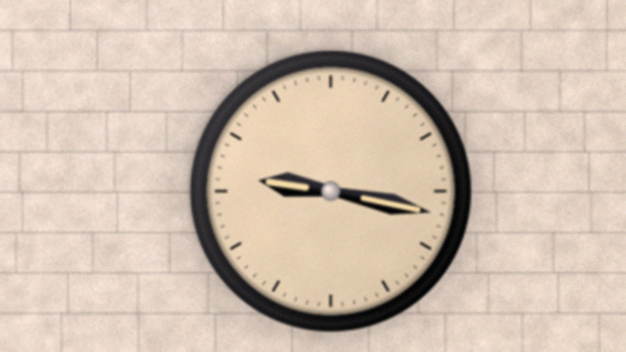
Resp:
h=9 m=17
